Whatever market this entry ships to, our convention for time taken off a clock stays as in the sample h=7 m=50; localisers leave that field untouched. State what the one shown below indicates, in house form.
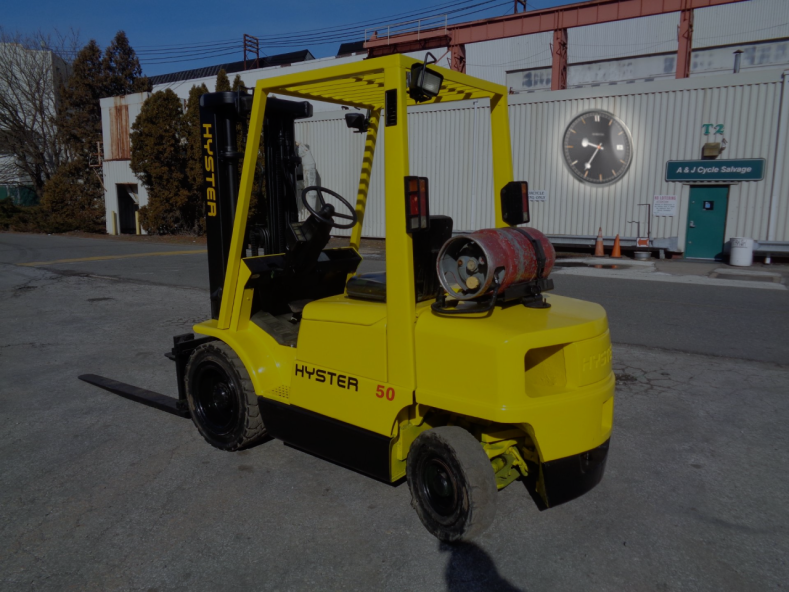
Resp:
h=9 m=36
